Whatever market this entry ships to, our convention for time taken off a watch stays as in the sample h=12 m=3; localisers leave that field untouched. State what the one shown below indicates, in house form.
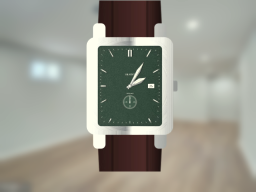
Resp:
h=2 m=5
